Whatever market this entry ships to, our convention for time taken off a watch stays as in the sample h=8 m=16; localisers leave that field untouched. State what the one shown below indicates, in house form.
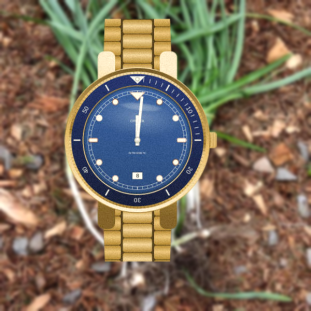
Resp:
h=12 m=1
